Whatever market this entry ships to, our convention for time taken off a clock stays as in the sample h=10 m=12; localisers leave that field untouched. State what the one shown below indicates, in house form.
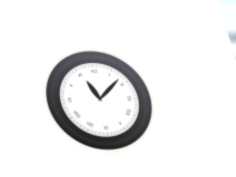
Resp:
h=11 m=8
